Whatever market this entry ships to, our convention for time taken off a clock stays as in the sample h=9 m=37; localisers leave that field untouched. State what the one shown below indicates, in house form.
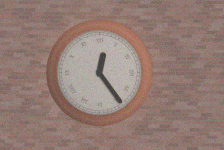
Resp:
h=12 m=24
